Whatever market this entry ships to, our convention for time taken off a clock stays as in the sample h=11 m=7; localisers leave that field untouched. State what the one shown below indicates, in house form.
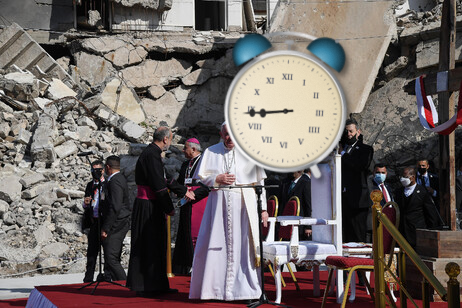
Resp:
h=8 m=44
